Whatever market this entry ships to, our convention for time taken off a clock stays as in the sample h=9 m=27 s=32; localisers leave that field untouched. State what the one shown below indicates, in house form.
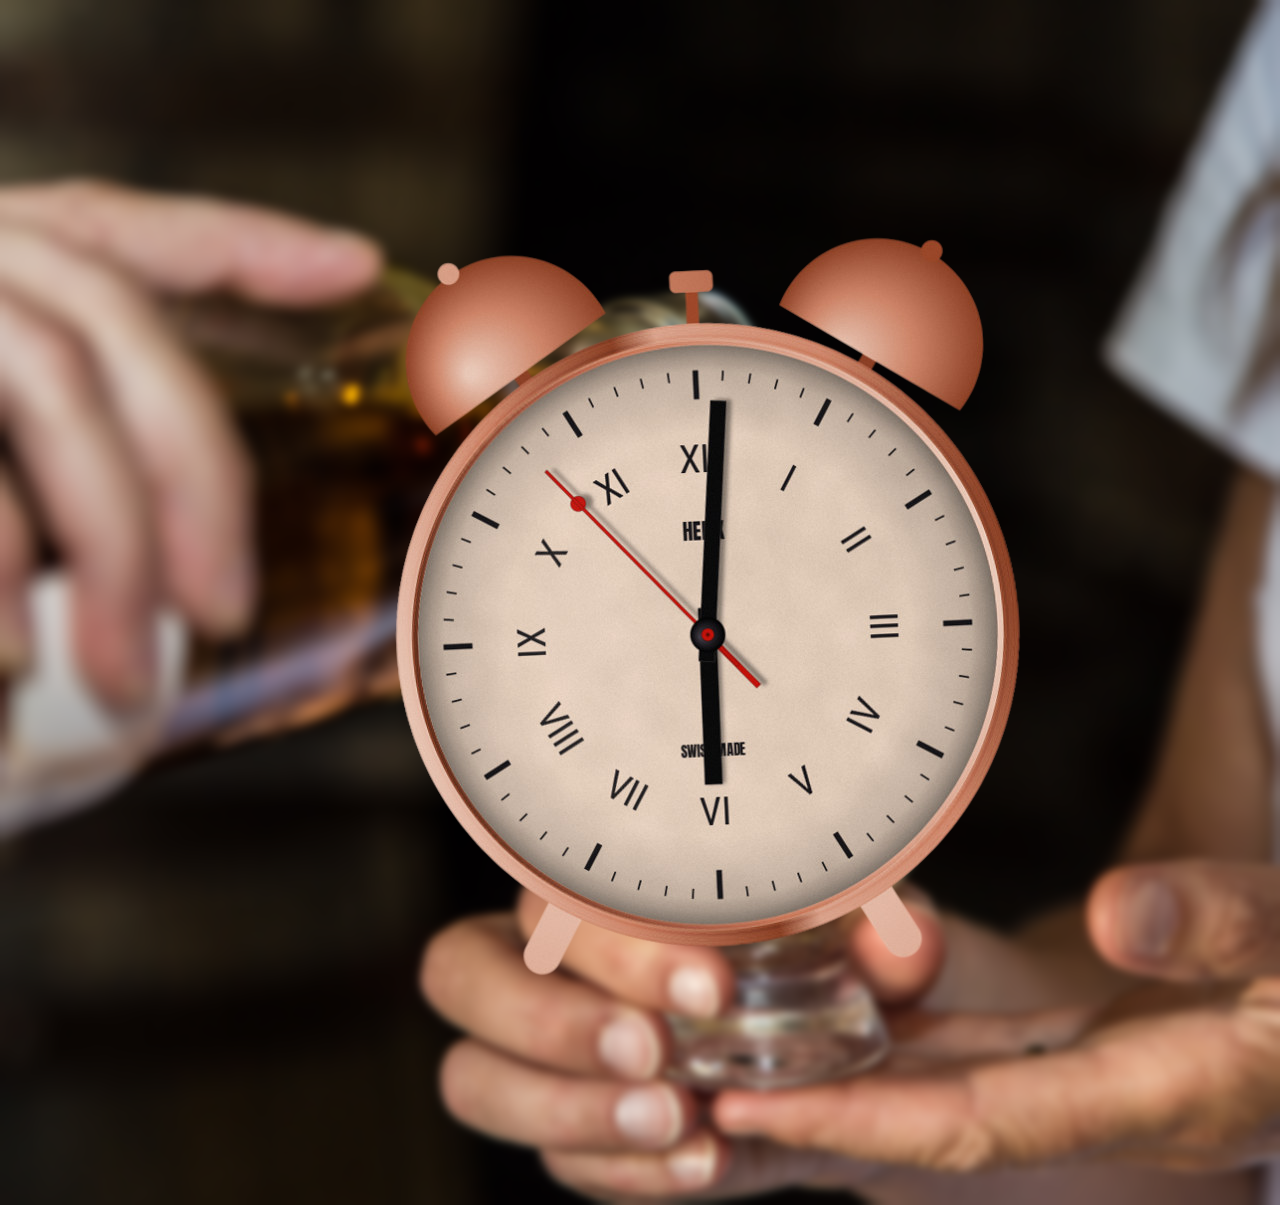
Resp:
h=6 m=0 s=53
